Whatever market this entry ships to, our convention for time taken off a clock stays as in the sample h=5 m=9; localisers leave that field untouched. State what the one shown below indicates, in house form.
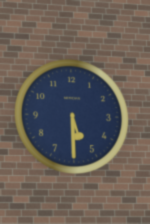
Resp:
h=5 m=30
